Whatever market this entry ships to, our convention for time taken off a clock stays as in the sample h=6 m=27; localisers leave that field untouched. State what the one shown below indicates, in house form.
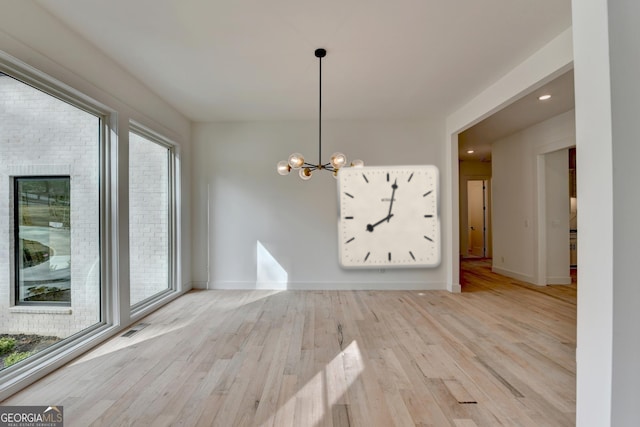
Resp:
h=8 m=2
